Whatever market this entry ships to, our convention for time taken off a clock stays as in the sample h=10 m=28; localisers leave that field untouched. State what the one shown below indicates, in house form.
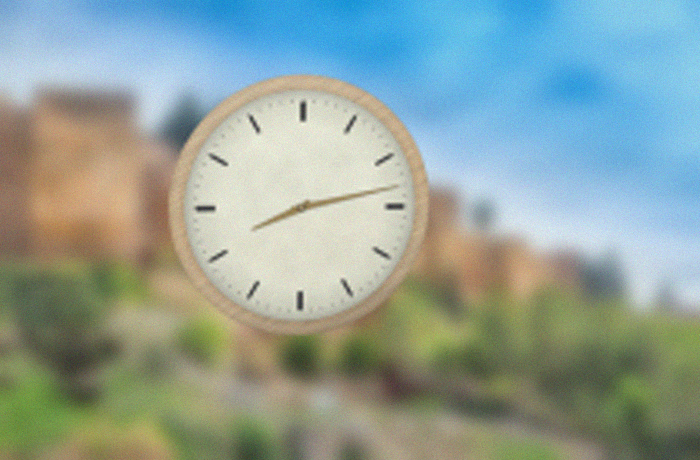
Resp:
h=8 m=13
